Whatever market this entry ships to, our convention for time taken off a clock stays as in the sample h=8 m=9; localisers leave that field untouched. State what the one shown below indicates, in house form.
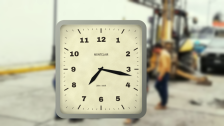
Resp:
h=7 m=17
